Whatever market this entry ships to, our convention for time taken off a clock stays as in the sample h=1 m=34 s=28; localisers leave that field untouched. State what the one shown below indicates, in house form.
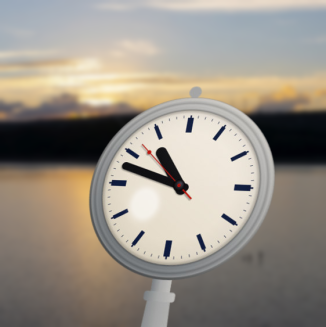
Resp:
h=10 m=47 s=52
